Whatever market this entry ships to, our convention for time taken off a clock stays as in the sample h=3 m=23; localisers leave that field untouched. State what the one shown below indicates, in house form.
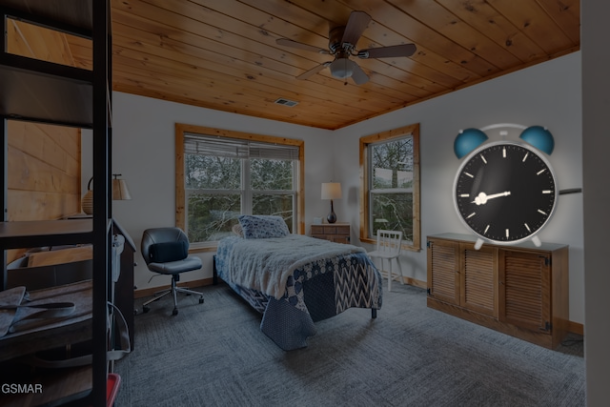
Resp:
h=8 m=43
